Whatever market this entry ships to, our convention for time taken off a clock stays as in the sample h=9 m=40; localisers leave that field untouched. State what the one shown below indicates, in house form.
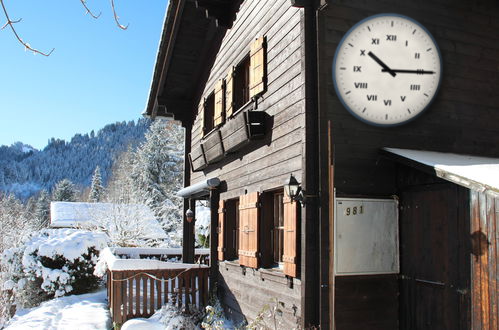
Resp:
h=10 m=15
